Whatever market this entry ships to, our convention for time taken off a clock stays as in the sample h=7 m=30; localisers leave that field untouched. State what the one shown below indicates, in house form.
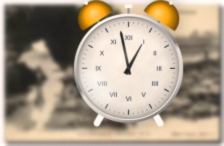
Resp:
h=12 m=58
